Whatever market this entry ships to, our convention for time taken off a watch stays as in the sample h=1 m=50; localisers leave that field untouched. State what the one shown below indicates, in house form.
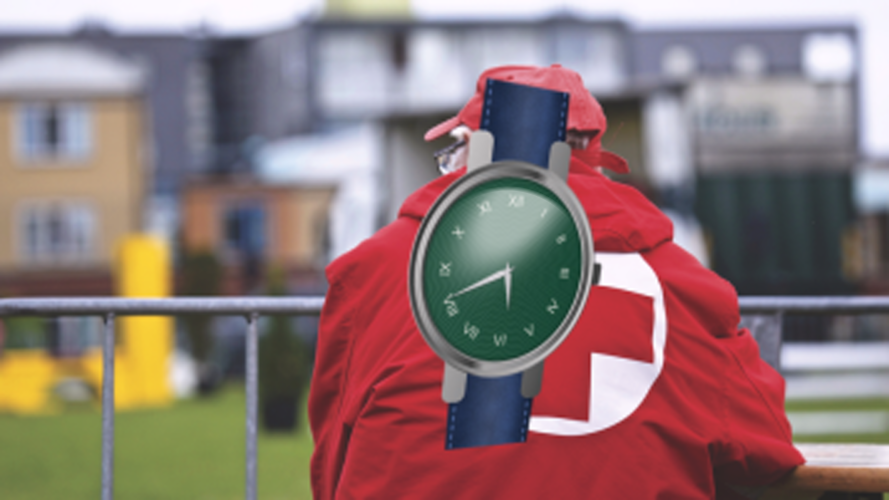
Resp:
h=5 m=41
